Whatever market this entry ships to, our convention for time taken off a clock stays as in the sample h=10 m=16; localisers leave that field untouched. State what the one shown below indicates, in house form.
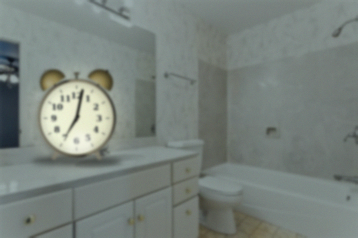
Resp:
h=7 m=2
